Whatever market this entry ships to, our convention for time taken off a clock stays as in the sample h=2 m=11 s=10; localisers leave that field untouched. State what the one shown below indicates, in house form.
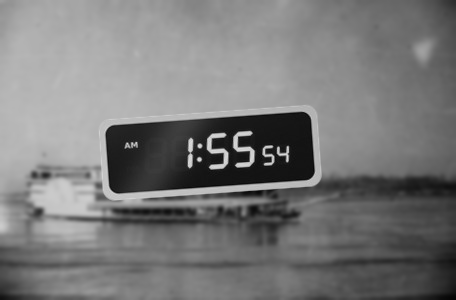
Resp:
h=1 m=55 s=54
